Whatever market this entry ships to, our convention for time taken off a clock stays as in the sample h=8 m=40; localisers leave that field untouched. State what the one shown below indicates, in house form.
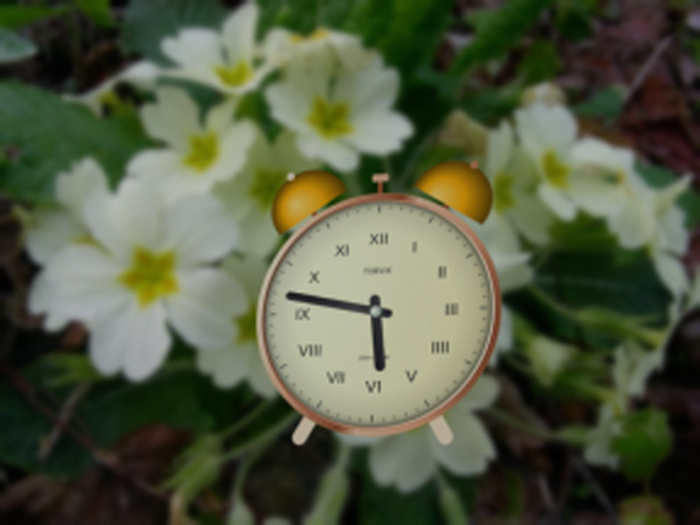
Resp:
h=5 m=47
